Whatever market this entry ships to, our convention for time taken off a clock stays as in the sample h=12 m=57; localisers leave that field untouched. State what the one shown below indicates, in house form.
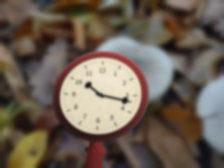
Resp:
h=10 m=17
